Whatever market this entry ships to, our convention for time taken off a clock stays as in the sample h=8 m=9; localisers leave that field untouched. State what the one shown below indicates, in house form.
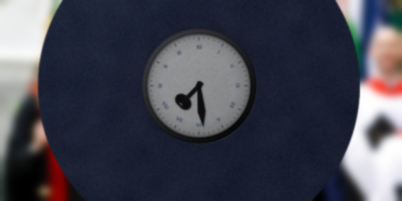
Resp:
h=7 m=29
